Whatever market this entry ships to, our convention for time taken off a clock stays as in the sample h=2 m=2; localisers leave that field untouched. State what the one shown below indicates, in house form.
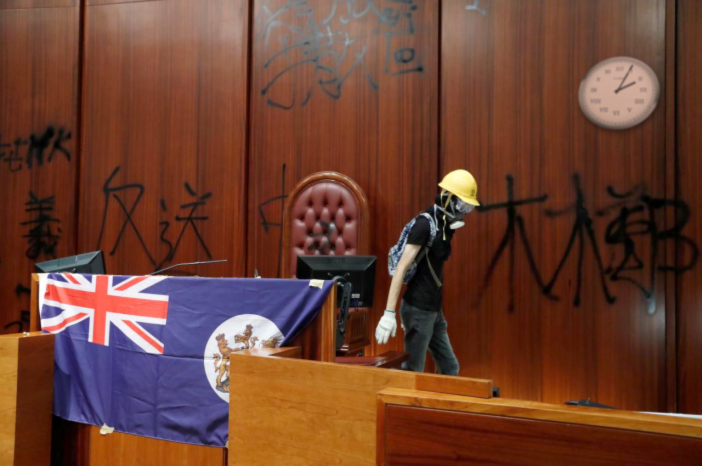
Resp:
h=2 m=4
